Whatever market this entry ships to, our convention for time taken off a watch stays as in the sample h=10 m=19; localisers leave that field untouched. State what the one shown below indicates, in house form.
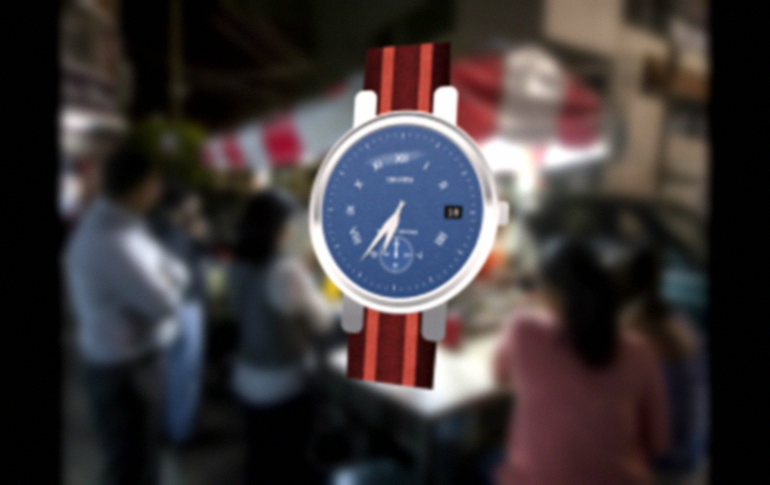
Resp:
h=6 m=36
